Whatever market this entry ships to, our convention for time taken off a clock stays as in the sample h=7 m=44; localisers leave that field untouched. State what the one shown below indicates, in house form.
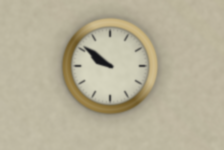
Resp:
h=9 m=51
